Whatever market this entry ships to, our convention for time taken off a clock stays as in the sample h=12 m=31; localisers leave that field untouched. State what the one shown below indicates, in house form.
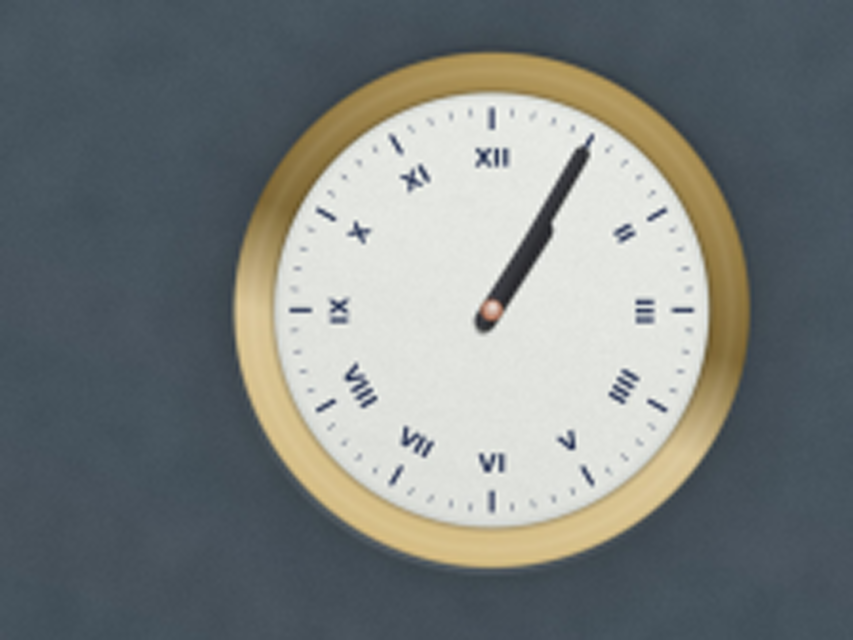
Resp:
h=1 m=5
